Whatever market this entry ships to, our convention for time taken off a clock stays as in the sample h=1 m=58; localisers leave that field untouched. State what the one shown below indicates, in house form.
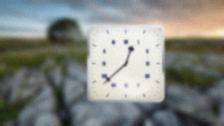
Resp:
h=12 m=38
